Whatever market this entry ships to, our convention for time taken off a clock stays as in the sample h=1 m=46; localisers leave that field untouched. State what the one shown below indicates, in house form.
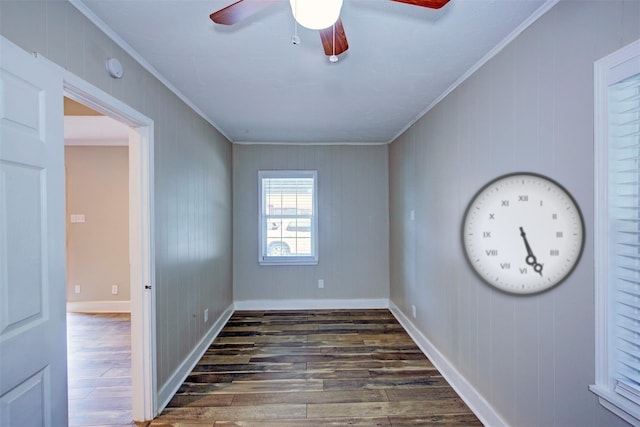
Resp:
h=5 m=26
